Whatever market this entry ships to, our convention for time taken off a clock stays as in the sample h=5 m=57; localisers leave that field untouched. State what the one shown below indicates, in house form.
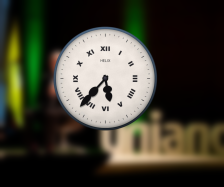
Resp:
h=5 m=37
